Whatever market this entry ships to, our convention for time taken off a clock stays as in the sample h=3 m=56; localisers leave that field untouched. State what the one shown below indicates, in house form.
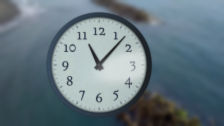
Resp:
h=11 m=7
